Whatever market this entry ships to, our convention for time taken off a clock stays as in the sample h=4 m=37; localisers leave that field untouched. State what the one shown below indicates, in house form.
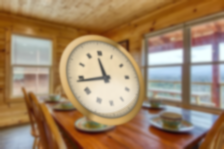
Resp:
h=11 m=44
